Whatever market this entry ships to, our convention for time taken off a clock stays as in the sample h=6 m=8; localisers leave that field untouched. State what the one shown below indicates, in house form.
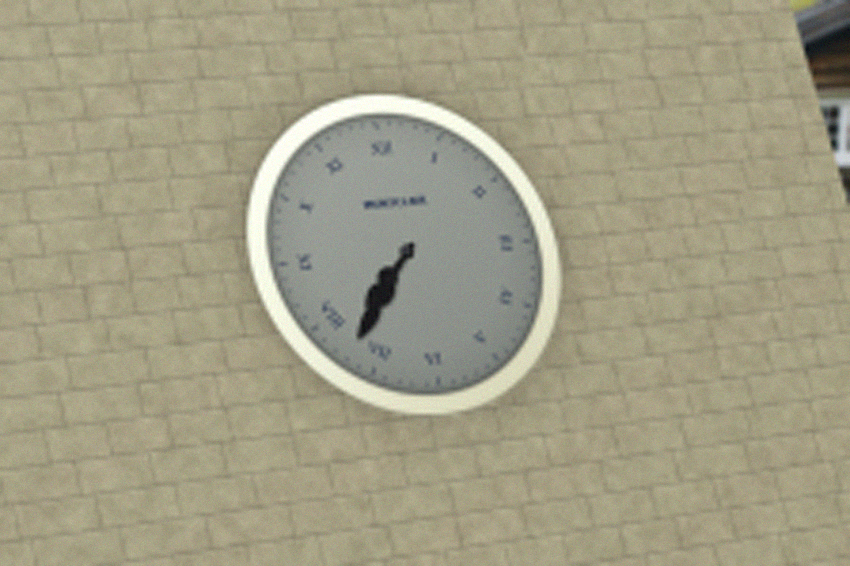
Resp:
h=7 m=37
